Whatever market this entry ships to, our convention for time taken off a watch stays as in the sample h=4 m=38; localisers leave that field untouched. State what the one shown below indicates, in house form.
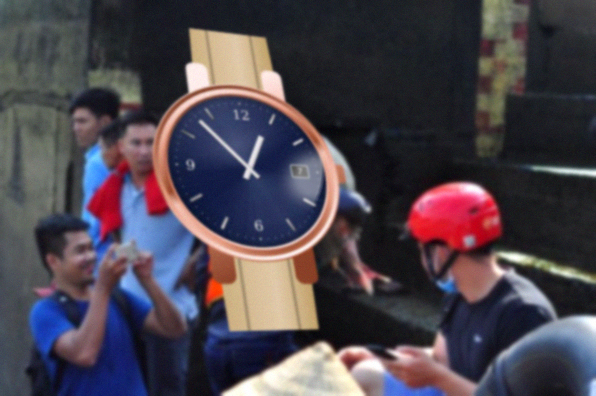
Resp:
h=12 m=53
